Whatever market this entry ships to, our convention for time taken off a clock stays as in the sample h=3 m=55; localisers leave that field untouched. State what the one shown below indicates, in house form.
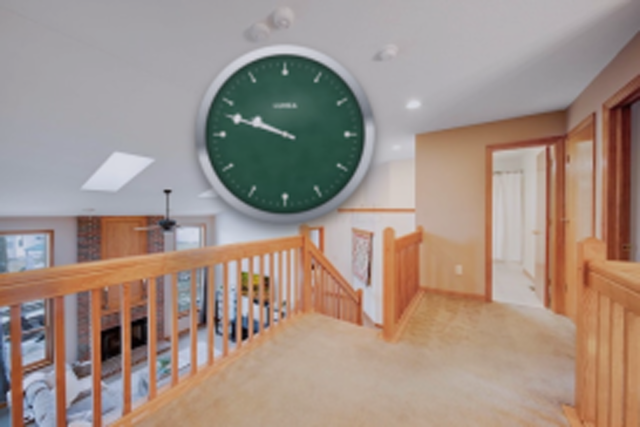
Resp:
h=9 m=48
